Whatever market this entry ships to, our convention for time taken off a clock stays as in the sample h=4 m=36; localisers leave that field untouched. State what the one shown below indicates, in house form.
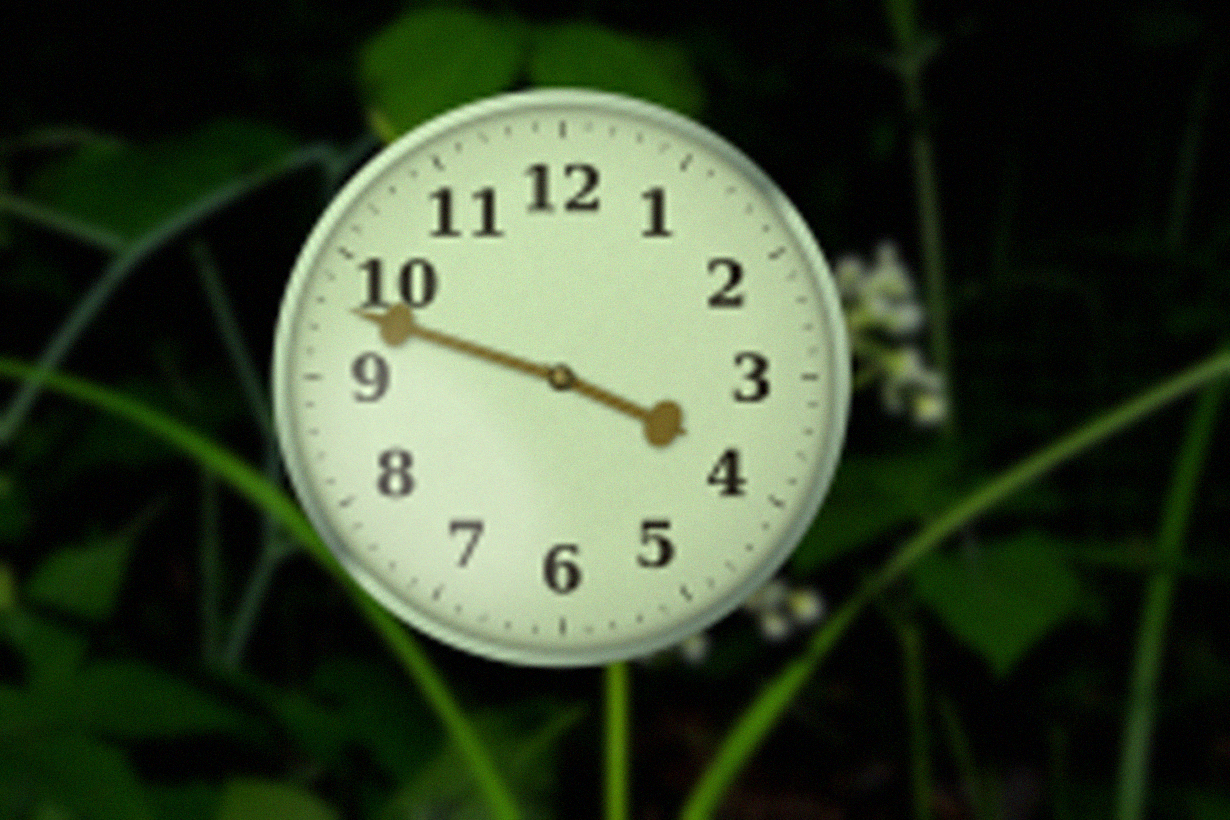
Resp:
h=3 m=48
